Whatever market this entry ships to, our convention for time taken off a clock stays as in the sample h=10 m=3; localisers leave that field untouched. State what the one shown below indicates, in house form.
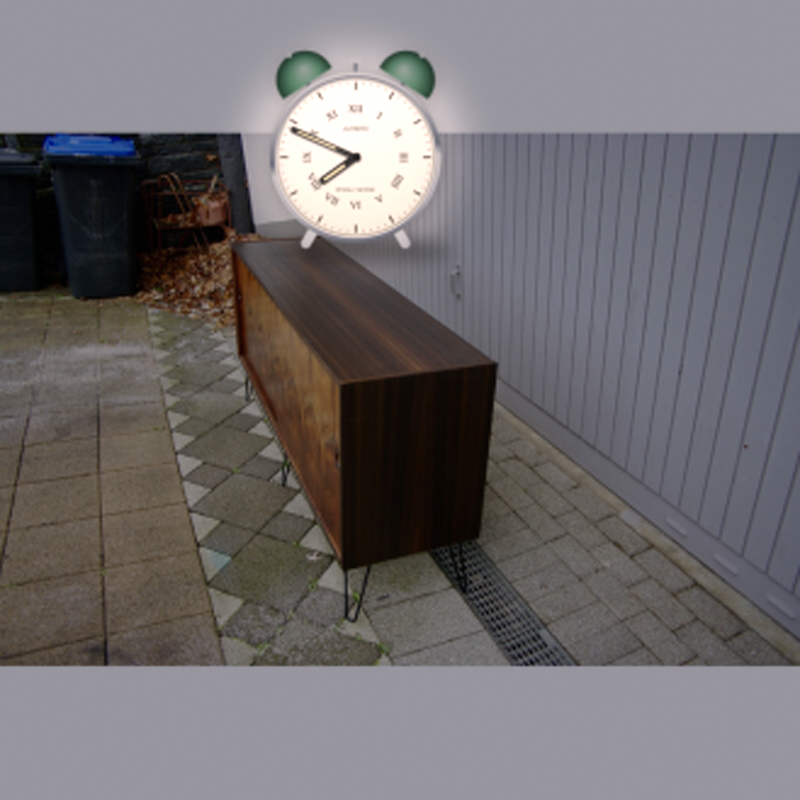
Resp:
h=7 m=49
